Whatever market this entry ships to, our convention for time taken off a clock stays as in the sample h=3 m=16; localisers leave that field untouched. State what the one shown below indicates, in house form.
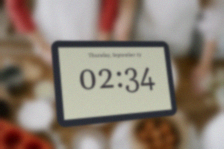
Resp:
h=2 m=34
